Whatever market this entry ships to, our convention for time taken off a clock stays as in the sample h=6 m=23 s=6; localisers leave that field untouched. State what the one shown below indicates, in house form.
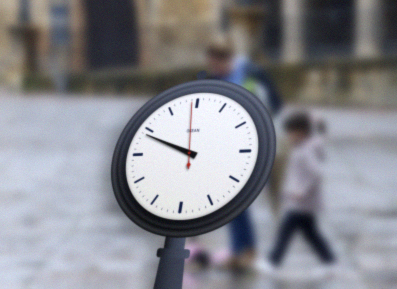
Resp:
h=9 m=48 s=59
